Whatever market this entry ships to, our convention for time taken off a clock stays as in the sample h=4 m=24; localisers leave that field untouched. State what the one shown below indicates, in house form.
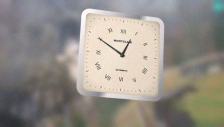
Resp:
h=12 m=50
